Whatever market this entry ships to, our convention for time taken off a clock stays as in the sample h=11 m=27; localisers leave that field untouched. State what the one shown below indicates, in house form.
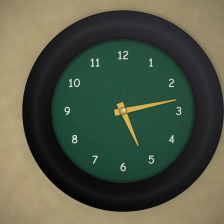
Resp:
h=5 m=13
